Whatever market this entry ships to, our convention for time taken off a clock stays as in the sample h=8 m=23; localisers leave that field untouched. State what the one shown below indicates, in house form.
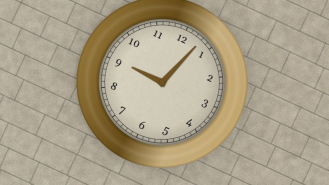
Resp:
h=9 m=3
